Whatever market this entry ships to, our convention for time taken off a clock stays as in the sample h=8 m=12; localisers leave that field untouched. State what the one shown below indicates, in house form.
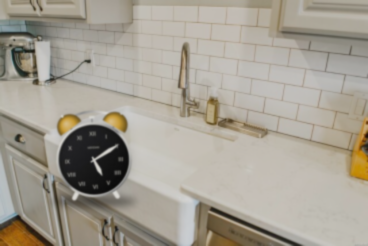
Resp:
h=5 m=10
